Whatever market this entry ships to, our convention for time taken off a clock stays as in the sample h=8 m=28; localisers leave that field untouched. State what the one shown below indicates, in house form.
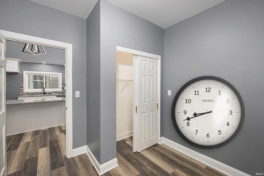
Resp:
h=8 m=42
